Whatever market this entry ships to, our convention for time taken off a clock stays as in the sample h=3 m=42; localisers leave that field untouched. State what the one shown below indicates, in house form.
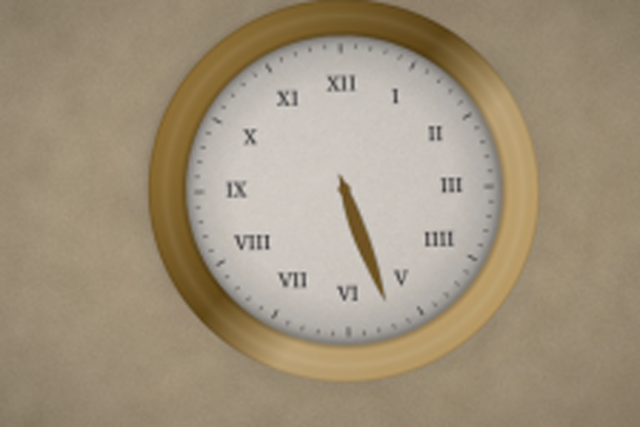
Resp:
h=5 m=27
